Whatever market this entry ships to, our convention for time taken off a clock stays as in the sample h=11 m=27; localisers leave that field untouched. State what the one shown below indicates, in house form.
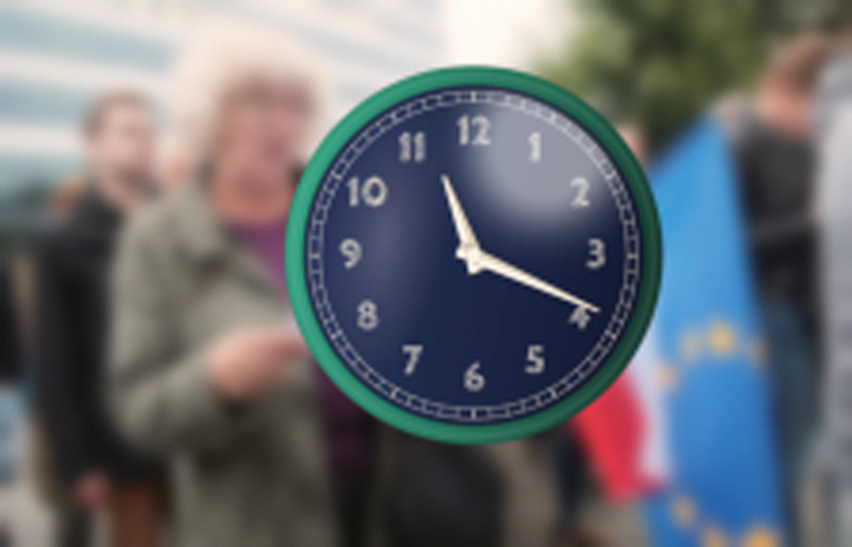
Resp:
h=11 m=19
